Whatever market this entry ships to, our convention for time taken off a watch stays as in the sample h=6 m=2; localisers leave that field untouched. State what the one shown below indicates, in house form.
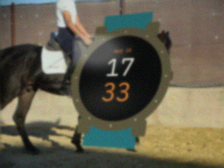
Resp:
h=17 m=33
